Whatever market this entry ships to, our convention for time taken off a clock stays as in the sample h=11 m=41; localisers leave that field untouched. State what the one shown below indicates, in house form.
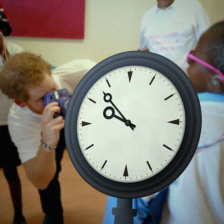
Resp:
h=9 m=53
